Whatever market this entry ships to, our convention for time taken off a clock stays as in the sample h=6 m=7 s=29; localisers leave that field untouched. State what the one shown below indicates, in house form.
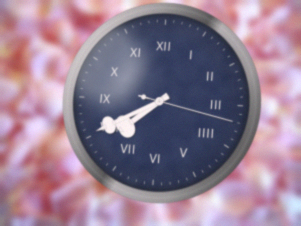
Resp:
h=7 m=40 s=17
